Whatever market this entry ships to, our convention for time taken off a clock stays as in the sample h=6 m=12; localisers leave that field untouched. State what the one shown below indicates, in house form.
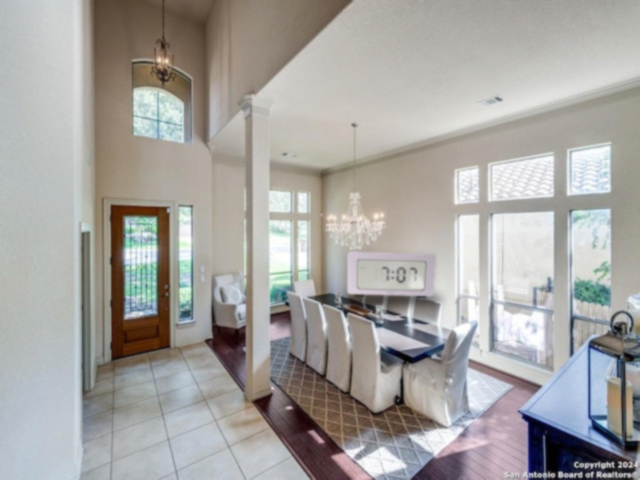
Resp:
h=7 m=7
